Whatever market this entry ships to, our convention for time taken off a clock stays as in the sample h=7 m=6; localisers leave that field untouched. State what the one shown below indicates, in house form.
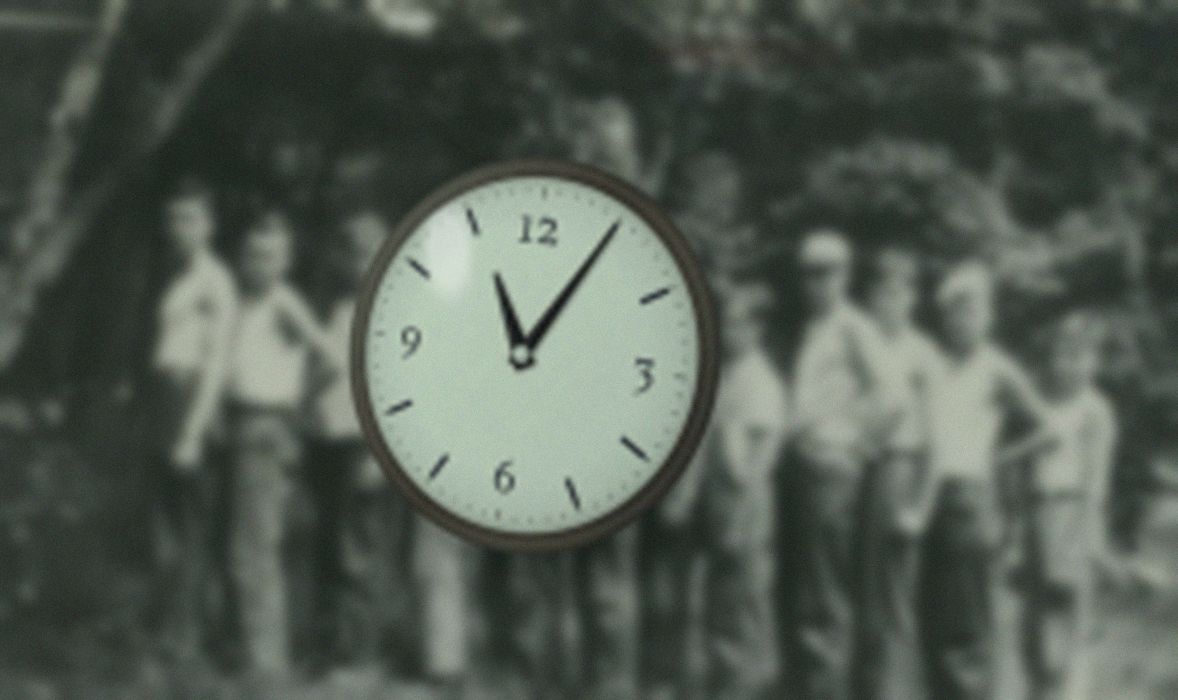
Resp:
h=11 m=5
